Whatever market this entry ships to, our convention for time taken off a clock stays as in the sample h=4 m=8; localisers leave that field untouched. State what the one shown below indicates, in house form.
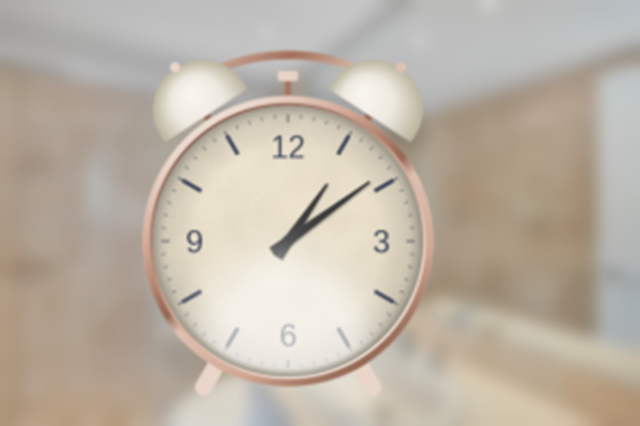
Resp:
h=1 m=9
